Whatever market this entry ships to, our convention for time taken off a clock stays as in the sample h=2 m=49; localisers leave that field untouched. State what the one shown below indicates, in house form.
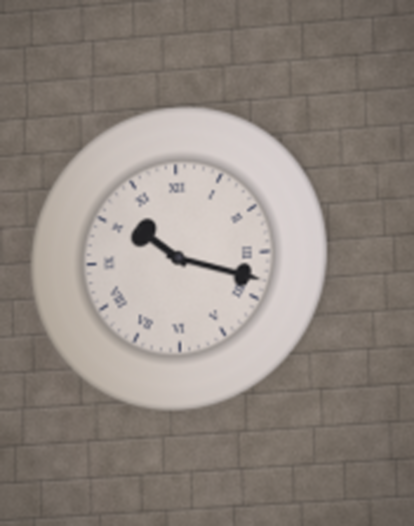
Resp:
h=10 m=18
